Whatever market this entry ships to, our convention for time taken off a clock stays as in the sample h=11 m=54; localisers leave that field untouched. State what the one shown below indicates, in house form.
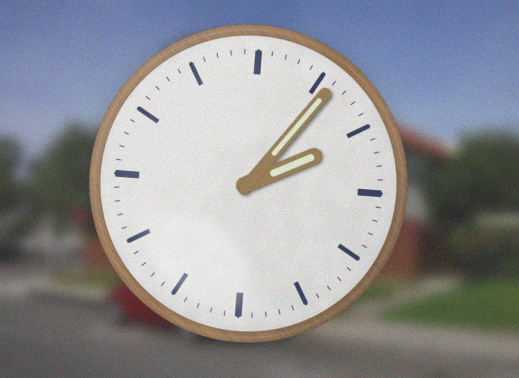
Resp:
h=2 m=6
